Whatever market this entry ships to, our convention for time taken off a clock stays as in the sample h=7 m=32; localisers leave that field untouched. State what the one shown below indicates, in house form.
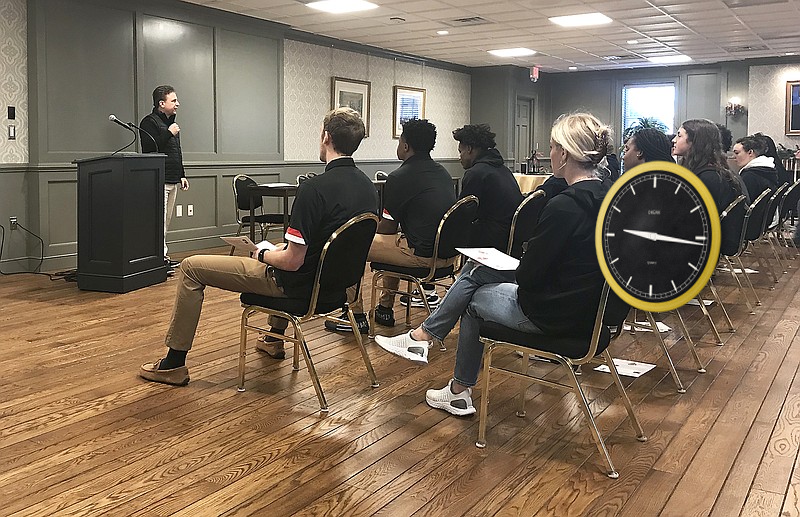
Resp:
h=9 m=16
